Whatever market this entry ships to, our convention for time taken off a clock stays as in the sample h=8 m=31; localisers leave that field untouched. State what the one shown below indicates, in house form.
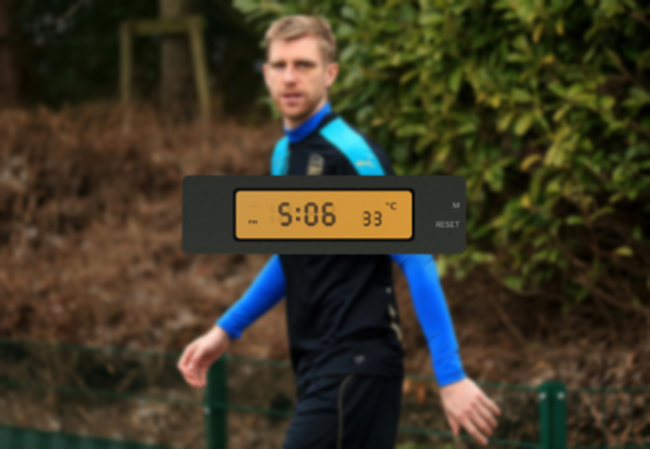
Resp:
h=5 m=6
